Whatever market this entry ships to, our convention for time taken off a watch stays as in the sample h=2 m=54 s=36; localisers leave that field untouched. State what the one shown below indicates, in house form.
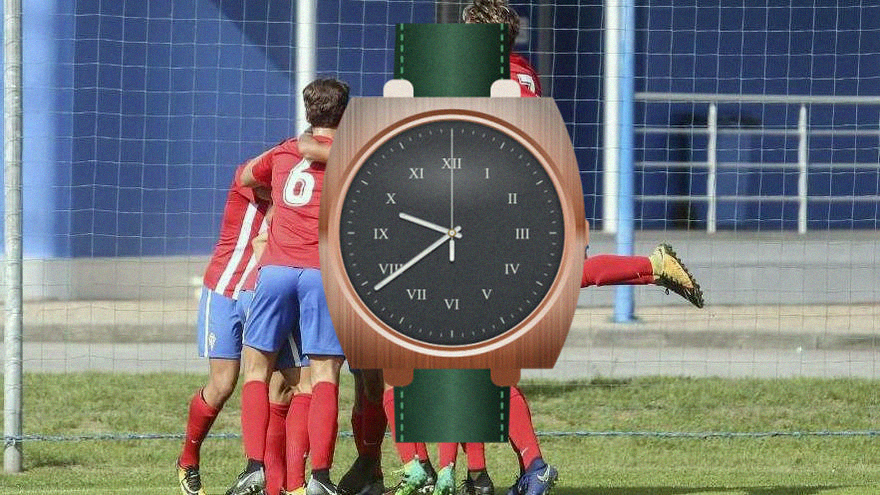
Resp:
h=9 m=39 s=0
